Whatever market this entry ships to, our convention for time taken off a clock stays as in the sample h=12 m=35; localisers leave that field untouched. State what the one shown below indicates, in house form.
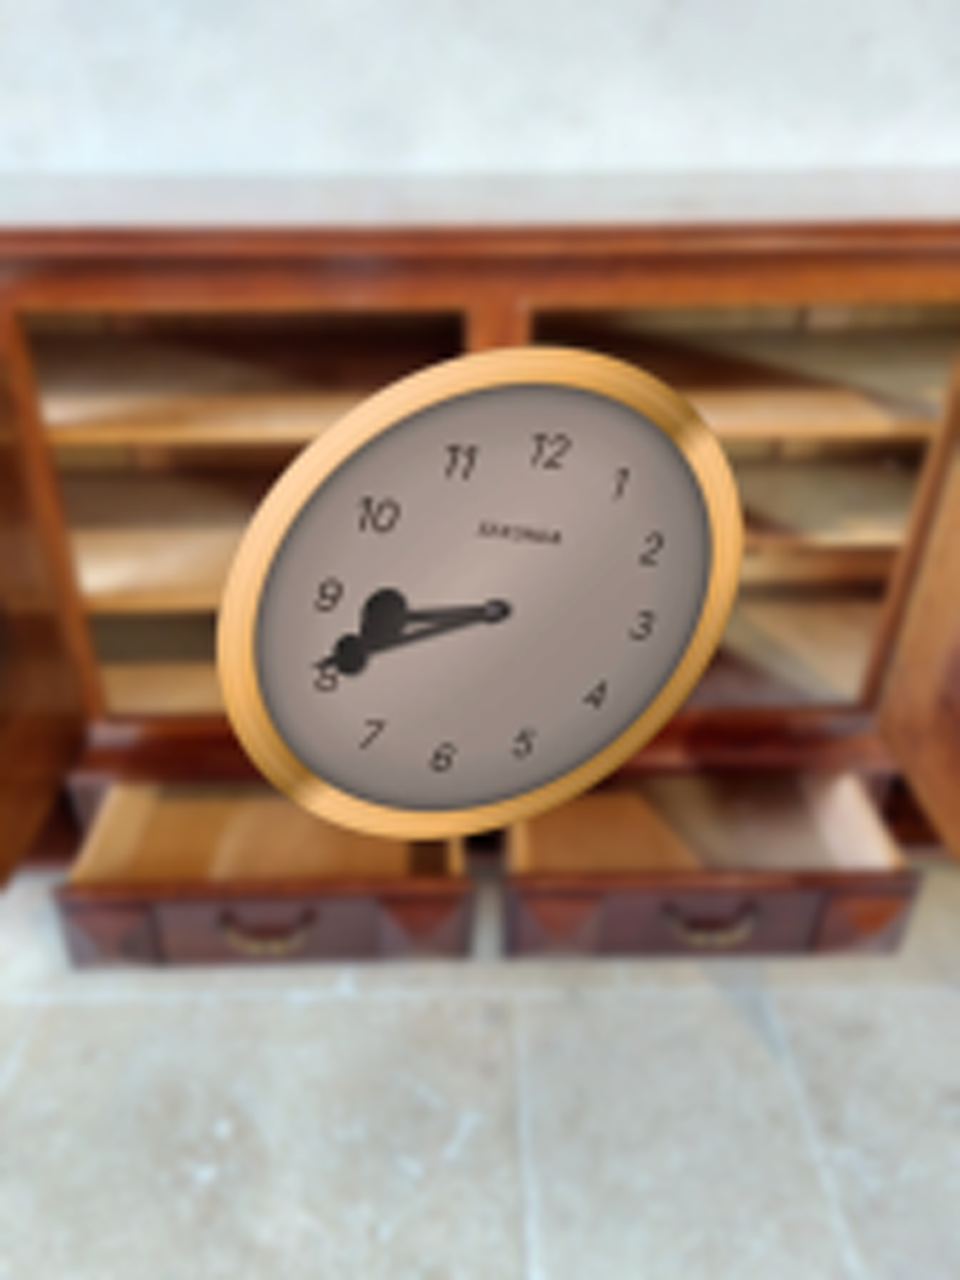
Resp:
h=8 m=41
